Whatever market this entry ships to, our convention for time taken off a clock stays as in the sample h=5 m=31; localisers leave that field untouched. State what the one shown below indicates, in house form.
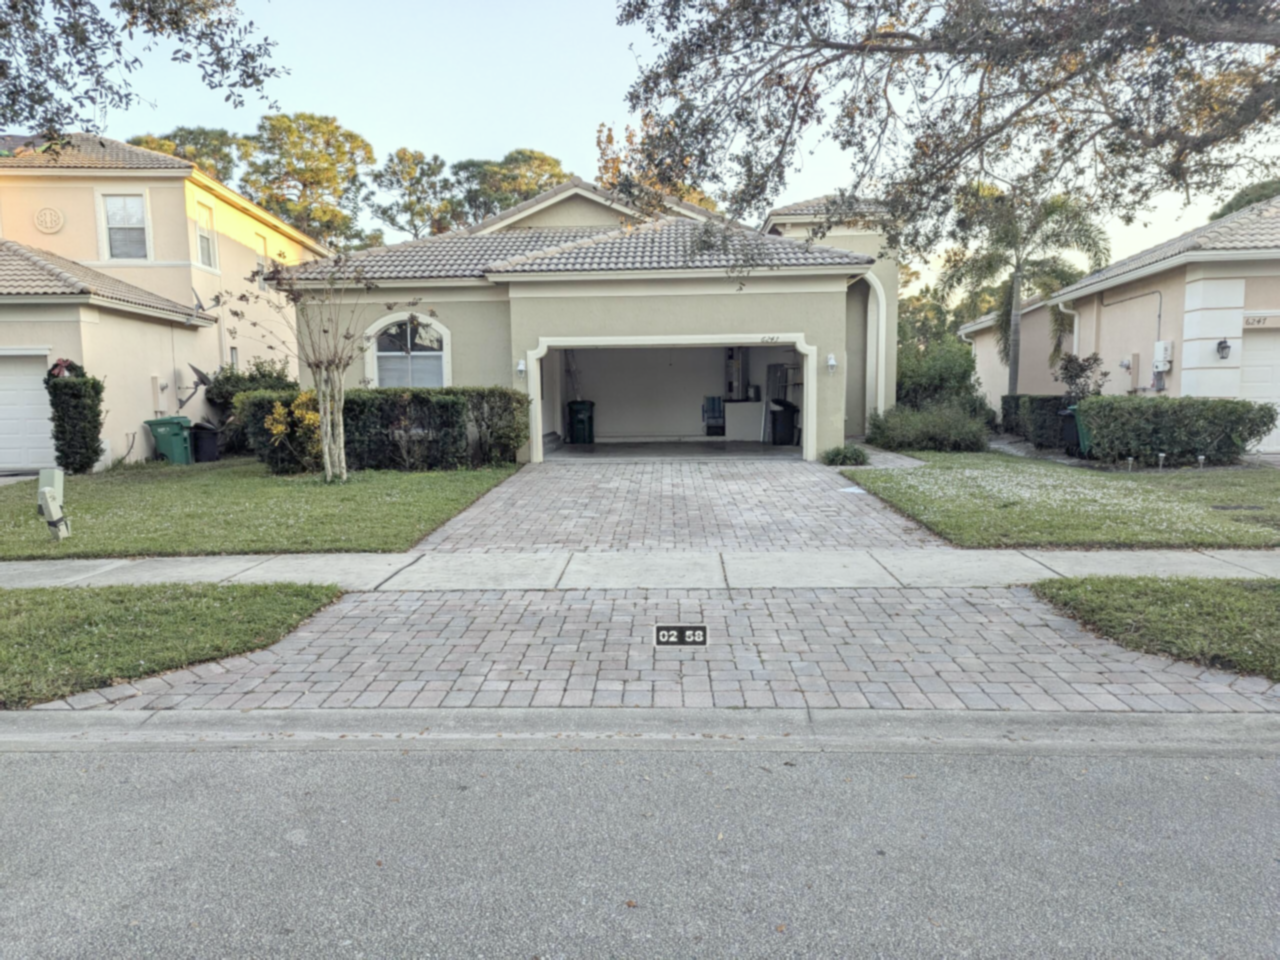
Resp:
h=2 m=58
